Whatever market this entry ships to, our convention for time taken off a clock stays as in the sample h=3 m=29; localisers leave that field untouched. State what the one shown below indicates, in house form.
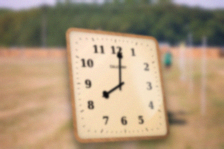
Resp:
h=8 m=1
